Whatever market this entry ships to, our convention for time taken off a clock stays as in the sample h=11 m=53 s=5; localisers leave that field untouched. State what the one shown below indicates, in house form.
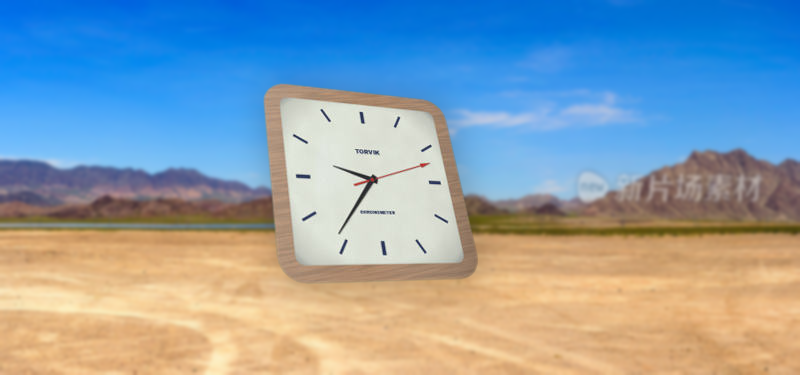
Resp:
h=9 m=36 s=12
